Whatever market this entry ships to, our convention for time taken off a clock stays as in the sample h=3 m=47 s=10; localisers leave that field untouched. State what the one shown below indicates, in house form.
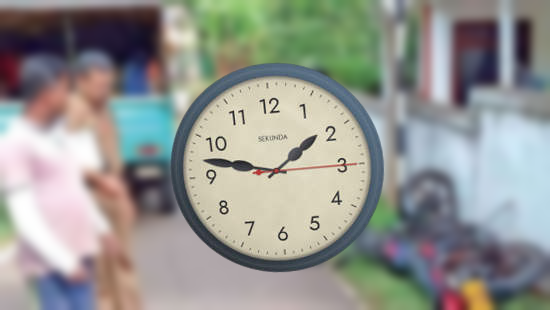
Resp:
h=1 m=47 s=15
